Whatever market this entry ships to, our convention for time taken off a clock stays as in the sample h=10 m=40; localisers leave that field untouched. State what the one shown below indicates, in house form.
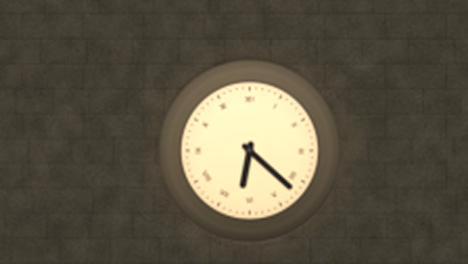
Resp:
h=6 m=22
